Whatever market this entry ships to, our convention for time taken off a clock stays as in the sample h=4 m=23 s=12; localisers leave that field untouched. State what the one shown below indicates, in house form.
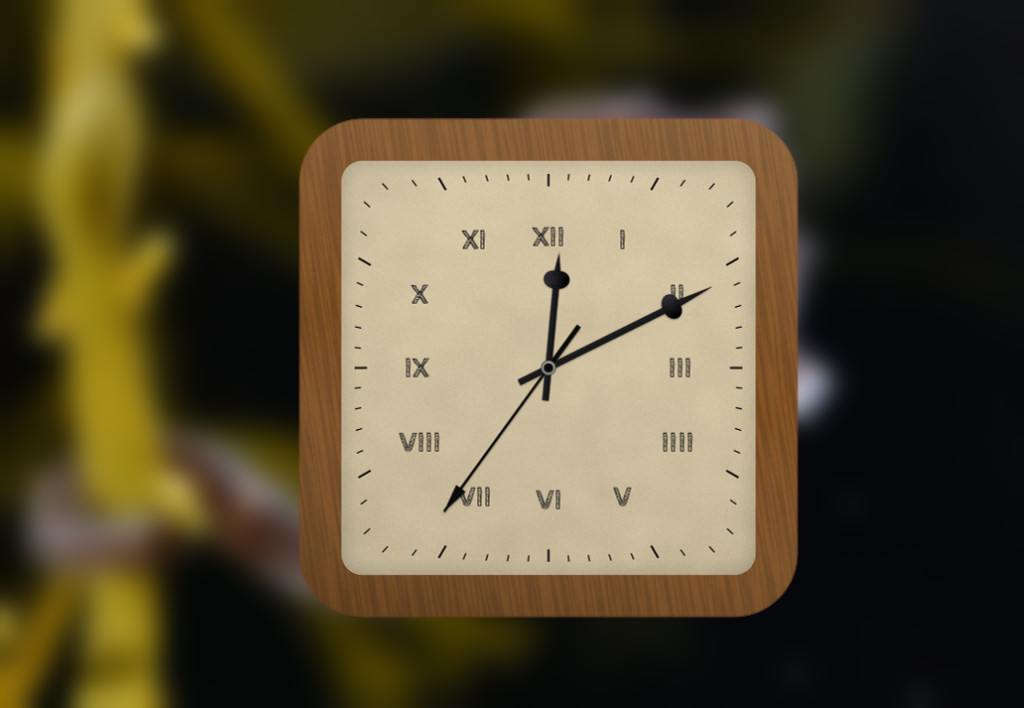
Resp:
h=12 m=10 s=36
